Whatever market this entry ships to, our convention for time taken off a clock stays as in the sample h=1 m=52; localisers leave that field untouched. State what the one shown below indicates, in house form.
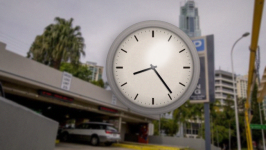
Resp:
h=8 m=24
